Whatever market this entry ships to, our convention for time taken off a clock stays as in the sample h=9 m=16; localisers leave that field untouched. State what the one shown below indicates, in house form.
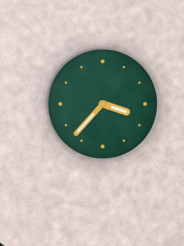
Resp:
h=3 m=37
